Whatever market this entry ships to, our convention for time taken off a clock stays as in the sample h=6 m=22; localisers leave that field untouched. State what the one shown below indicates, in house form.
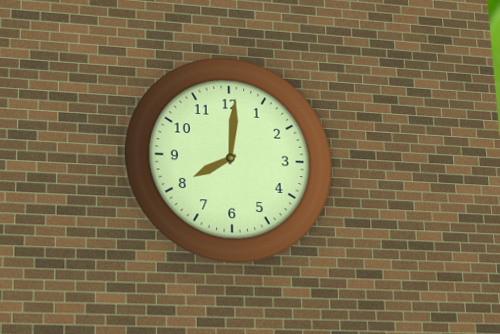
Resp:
h=8 m=1
